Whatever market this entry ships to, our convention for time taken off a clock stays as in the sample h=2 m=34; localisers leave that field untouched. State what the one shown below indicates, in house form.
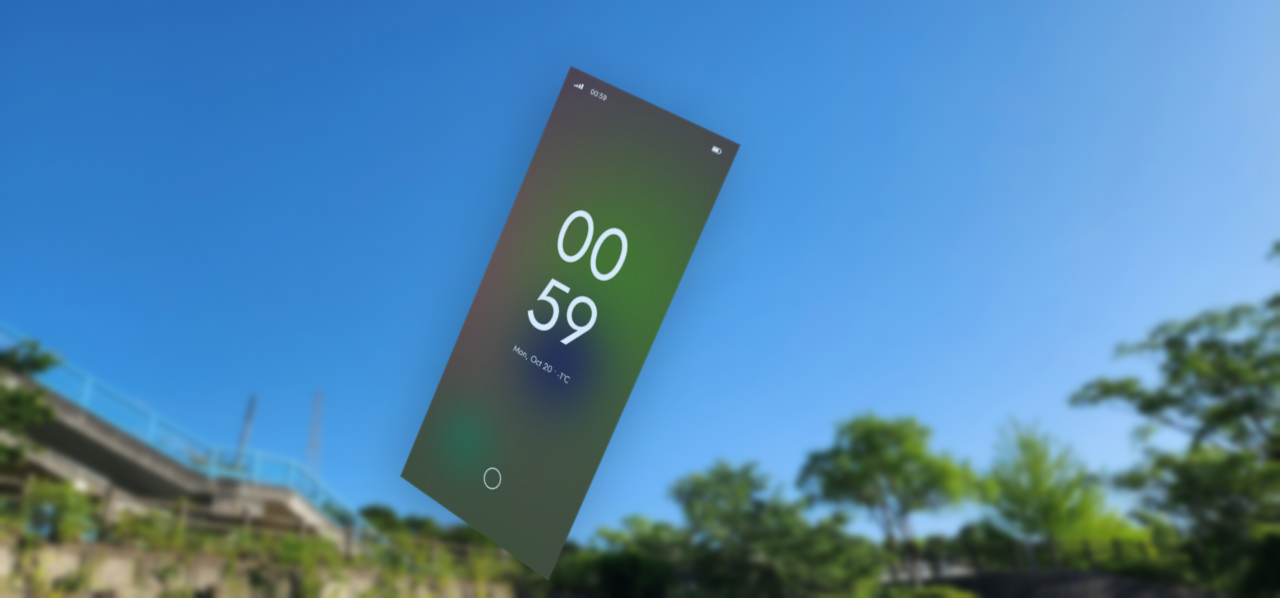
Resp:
h=0 m=59
